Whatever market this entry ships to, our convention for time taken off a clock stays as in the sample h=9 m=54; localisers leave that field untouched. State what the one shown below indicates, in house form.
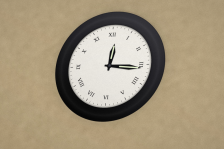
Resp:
h=12 m=16
